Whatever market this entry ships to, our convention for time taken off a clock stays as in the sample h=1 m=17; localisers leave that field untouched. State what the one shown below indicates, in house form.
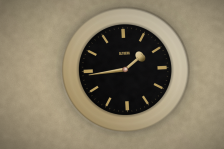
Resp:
h=1 m=44
